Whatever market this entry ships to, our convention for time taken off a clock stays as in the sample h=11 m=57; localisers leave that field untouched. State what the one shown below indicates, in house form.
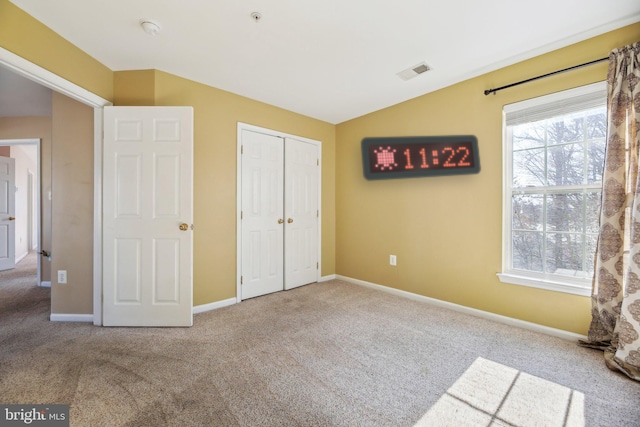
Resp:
h=11 m=22
